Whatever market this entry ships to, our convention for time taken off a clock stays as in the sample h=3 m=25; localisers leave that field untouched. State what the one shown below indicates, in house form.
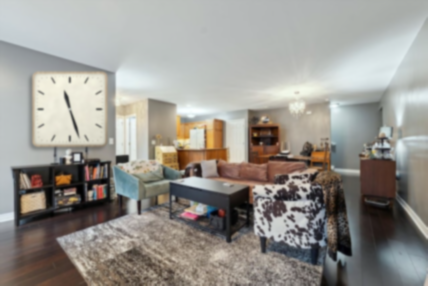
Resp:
h=11 m=27
